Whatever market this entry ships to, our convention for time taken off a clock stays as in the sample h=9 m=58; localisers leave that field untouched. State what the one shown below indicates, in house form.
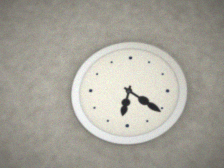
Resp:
h=6 m=21
